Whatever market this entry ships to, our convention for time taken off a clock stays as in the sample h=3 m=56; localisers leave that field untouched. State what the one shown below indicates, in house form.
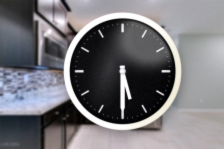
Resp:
h=5 m=30
